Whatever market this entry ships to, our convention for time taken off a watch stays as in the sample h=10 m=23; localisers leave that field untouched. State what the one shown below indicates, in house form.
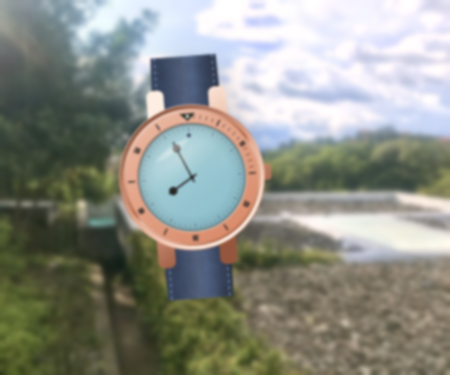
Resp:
h=7 m=56
